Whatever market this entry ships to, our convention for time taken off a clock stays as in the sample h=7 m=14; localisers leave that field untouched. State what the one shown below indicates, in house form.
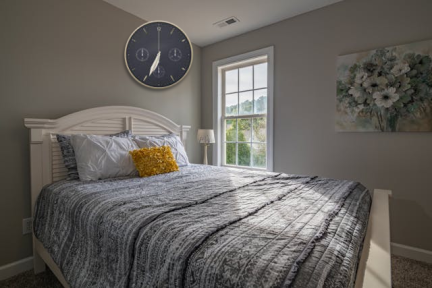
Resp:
h=6 m=34
